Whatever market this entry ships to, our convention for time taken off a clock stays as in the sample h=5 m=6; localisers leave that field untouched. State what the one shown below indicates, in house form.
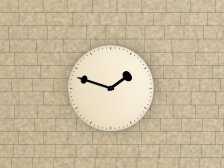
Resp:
h=1 m=48
